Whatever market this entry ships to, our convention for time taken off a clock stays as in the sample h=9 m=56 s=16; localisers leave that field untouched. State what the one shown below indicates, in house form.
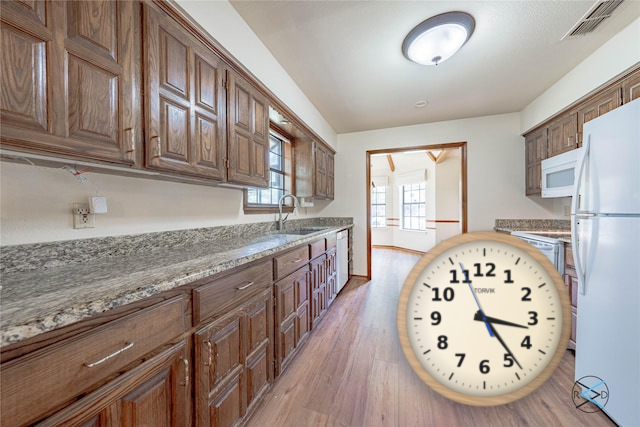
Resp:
h=3 m=23 s=56
